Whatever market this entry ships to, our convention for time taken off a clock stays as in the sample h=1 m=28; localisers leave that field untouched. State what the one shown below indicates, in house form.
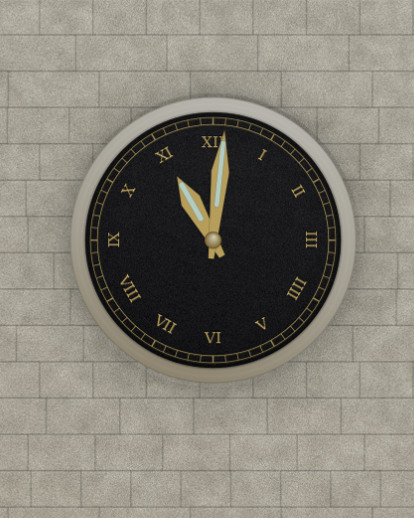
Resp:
h=11 m=1
